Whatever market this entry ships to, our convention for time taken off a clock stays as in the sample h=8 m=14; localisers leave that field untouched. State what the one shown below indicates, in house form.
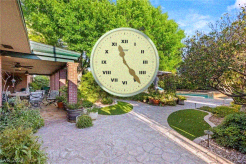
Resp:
h=11 m=24
